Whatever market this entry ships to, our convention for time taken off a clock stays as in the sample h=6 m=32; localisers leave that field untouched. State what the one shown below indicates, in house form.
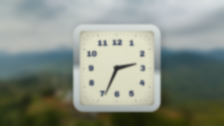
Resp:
h=2 m=34
